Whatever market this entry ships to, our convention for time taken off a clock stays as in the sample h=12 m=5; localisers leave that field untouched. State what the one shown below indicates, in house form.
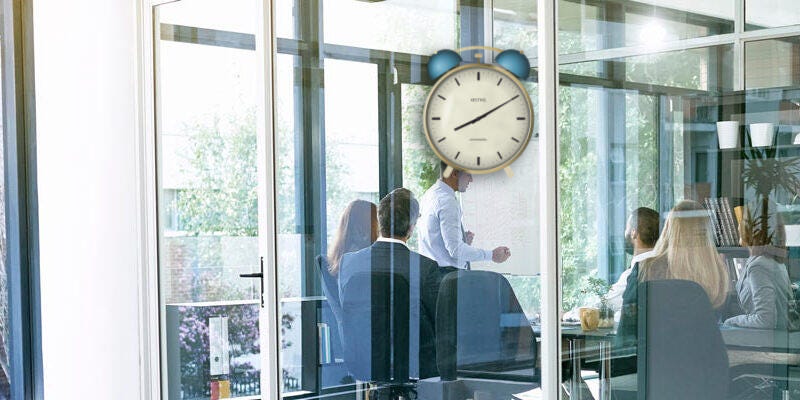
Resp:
h=8 m=10
